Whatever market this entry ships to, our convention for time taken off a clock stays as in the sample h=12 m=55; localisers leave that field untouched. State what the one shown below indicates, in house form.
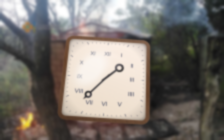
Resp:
h=1 m=37
